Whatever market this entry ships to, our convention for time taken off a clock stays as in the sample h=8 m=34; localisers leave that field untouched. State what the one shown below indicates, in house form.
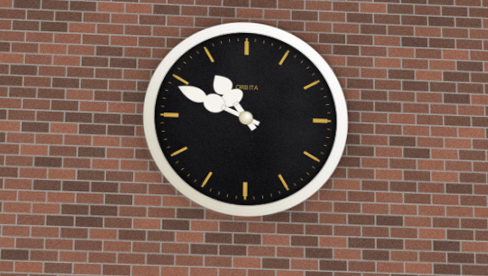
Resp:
h=10 m=49
